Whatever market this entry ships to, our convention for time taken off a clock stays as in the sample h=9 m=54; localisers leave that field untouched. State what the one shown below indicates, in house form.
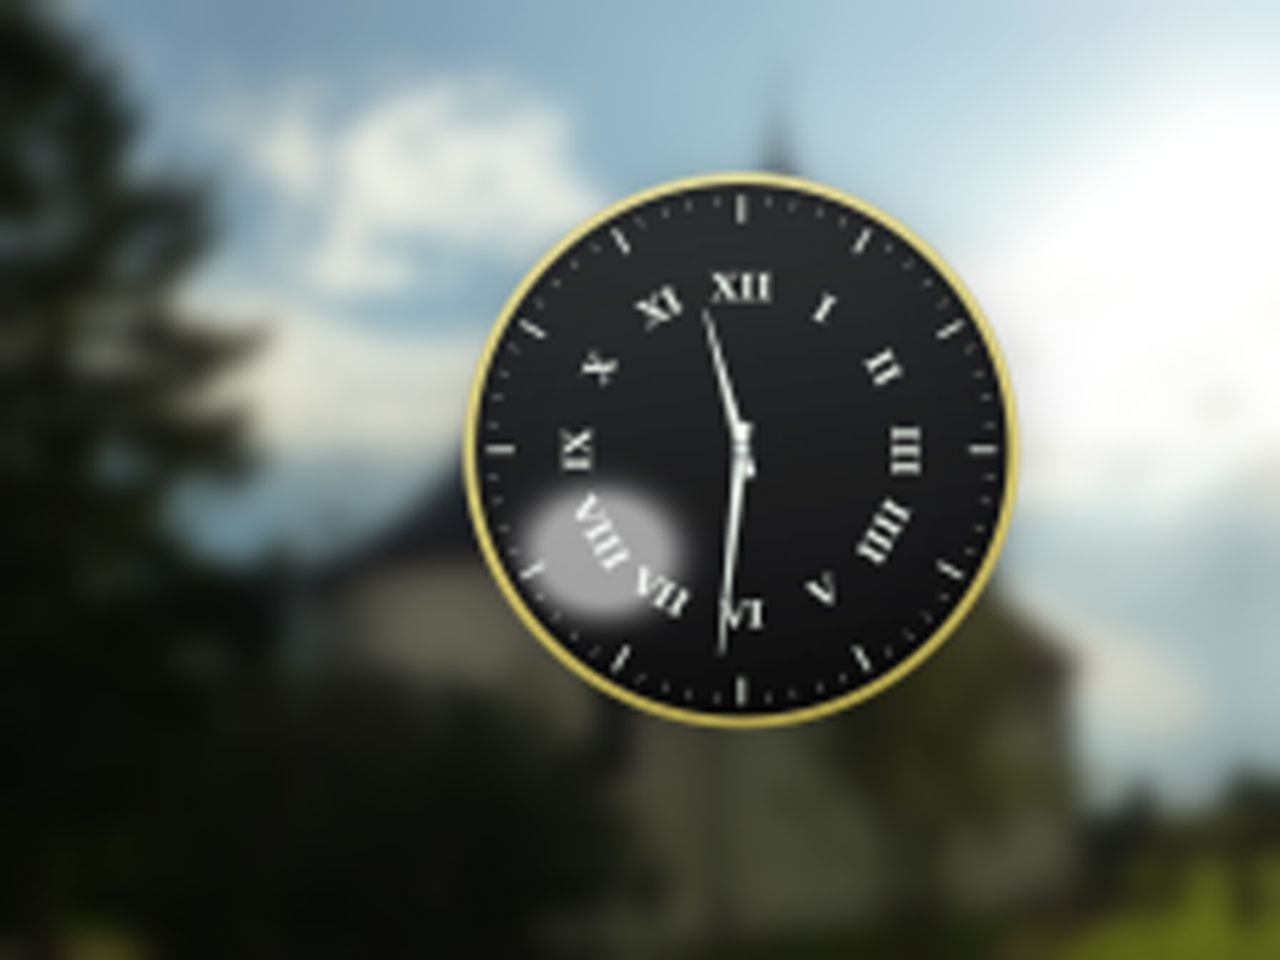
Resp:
h=11 m=31
